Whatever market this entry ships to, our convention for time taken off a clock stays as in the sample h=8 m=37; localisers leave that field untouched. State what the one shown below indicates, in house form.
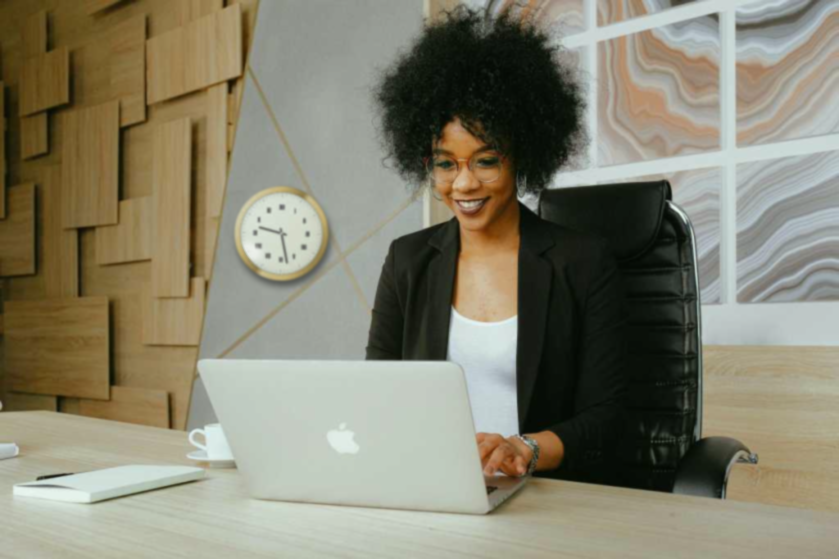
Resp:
h=9 m=28
